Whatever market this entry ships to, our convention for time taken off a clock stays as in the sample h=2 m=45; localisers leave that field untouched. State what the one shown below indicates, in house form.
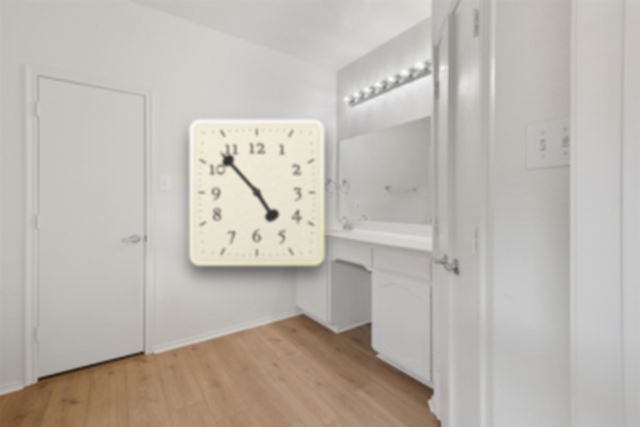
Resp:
h=4 m=53
